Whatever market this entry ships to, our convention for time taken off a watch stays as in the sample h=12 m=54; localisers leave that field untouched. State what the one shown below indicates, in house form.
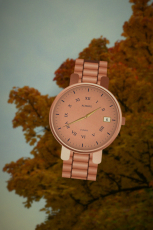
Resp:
h=1 m=40
